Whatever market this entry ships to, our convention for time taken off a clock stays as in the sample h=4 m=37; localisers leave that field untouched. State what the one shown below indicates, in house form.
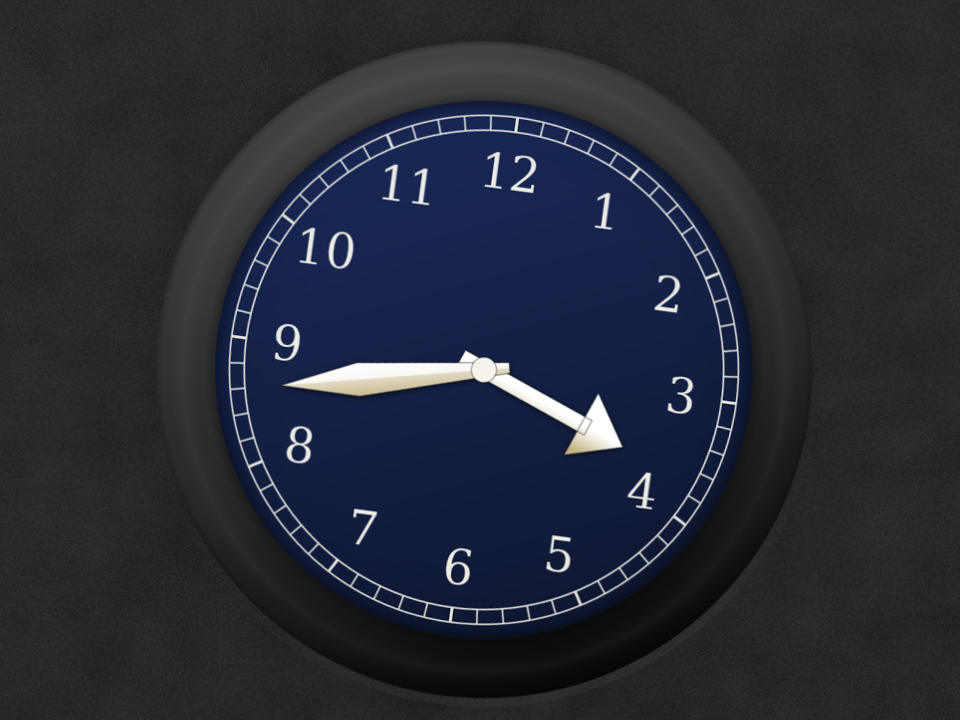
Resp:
h=3 m=43
